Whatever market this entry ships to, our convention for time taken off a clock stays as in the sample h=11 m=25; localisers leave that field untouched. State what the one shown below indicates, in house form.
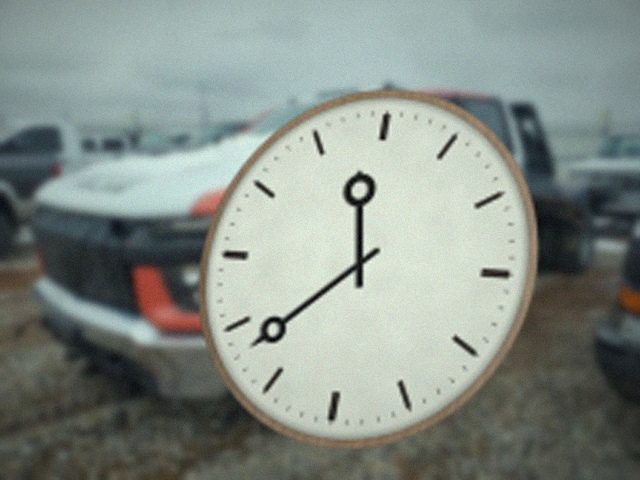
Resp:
h=11 m=38
